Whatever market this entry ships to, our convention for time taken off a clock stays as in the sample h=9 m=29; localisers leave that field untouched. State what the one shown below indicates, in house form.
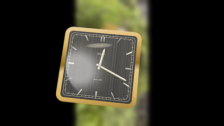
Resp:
h=12 m=19
